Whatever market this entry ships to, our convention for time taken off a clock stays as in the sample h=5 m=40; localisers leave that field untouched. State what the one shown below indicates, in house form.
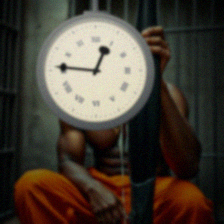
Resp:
h=12 m=46
